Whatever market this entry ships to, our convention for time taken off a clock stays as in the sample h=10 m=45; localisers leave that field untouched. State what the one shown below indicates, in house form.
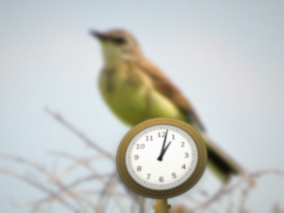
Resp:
h=1 m=2
